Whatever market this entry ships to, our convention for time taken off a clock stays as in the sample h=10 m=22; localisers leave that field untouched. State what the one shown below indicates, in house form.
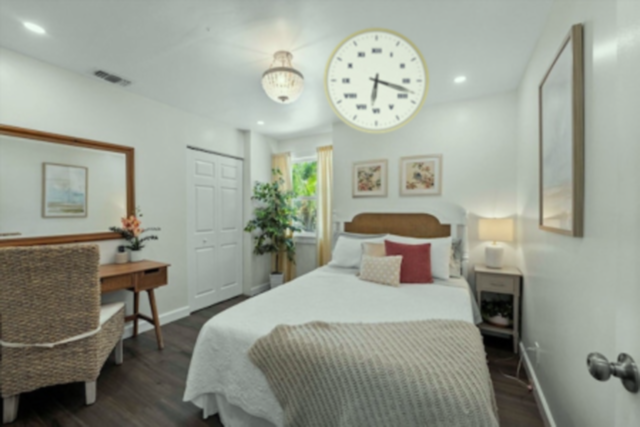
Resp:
h=6 m=18
